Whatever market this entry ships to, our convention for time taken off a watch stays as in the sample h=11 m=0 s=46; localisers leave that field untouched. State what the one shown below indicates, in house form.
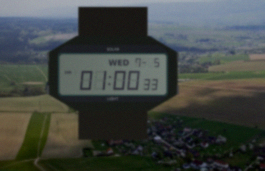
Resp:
h=1 m=0 s=33
